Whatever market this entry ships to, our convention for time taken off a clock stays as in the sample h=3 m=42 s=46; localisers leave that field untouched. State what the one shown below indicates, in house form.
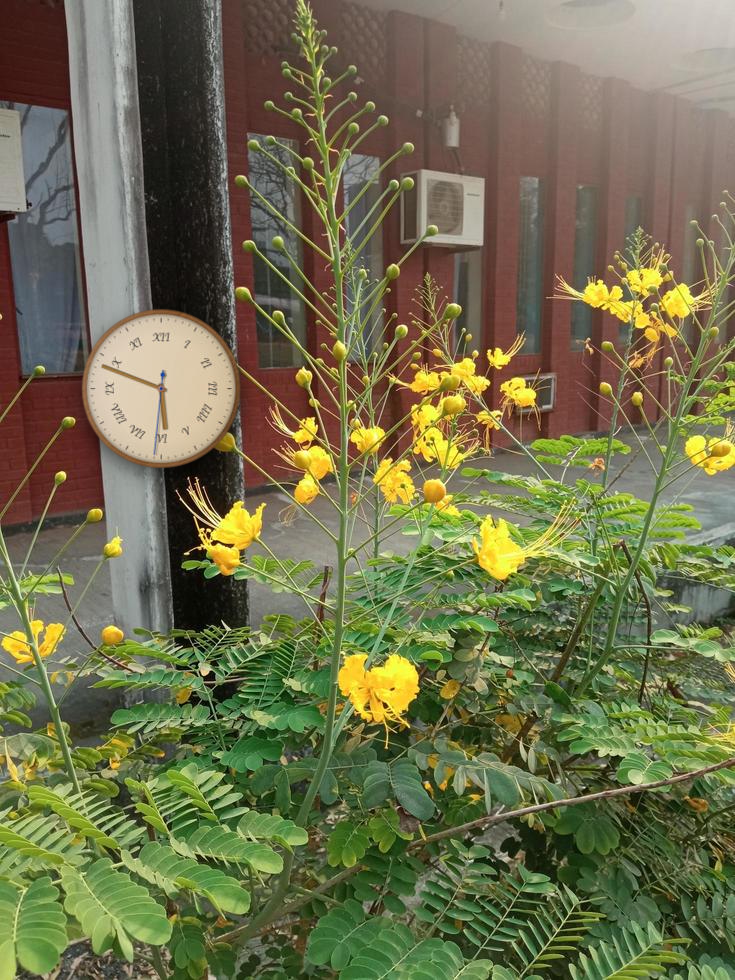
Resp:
h=5 m=48 s=31
